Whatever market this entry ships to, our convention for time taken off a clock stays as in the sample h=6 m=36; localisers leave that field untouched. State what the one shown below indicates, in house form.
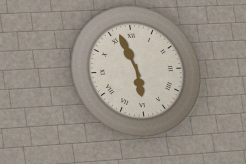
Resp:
h=5 m=57
